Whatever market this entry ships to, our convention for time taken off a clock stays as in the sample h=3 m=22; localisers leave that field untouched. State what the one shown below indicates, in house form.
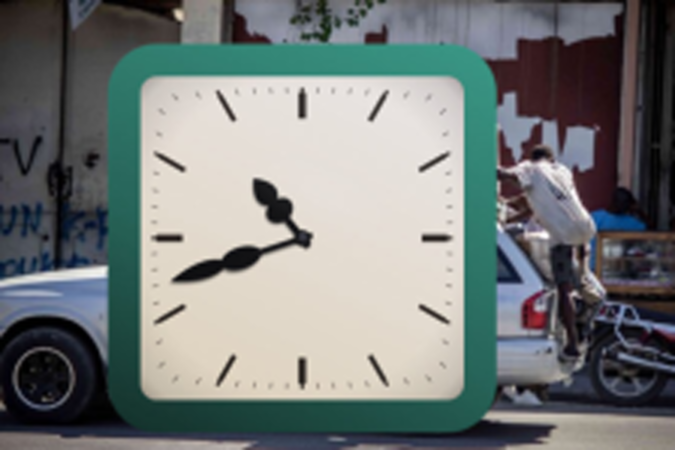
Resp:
h=10 m=42
